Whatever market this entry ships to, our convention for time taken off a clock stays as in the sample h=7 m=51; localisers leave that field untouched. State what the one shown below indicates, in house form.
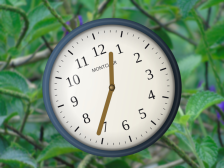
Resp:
h=12 m=36
